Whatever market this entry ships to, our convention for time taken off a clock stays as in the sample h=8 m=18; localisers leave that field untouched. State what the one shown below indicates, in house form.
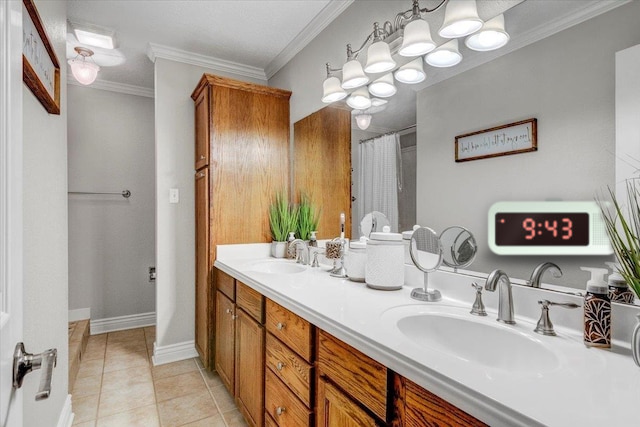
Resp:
h=9 m=43
